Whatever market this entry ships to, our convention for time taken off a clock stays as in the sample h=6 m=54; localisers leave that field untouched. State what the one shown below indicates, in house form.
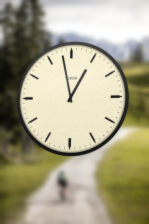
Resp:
h=12 m=58
